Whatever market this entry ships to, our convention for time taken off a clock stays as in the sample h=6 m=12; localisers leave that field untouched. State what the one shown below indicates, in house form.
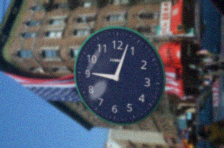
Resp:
h=9 m=3
